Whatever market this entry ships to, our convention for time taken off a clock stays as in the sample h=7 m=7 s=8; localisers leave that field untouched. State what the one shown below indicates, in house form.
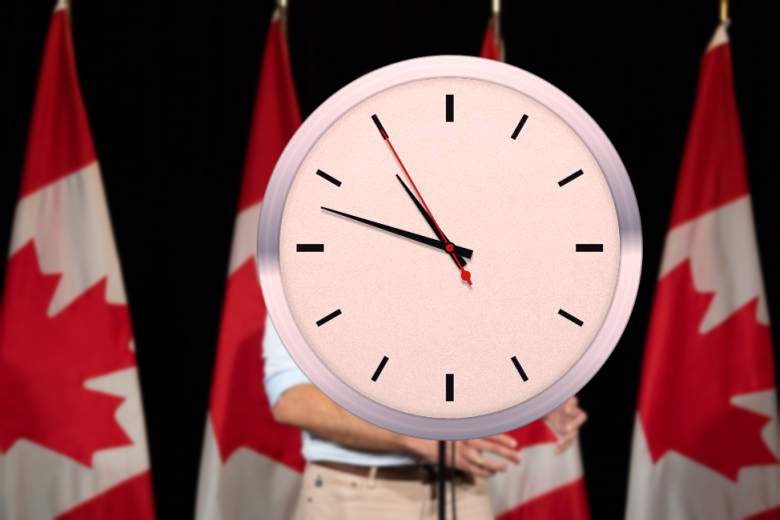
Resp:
h=10 m=47 s=55
